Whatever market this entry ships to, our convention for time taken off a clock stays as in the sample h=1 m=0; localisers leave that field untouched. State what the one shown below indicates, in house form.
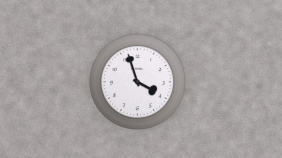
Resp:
h=3 m=57
